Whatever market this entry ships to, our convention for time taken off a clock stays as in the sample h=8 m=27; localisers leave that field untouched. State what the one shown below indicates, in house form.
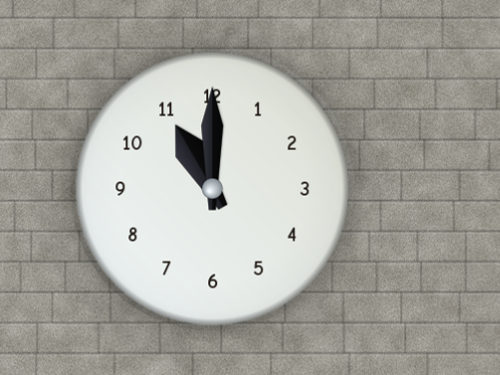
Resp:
h=11 m=0
